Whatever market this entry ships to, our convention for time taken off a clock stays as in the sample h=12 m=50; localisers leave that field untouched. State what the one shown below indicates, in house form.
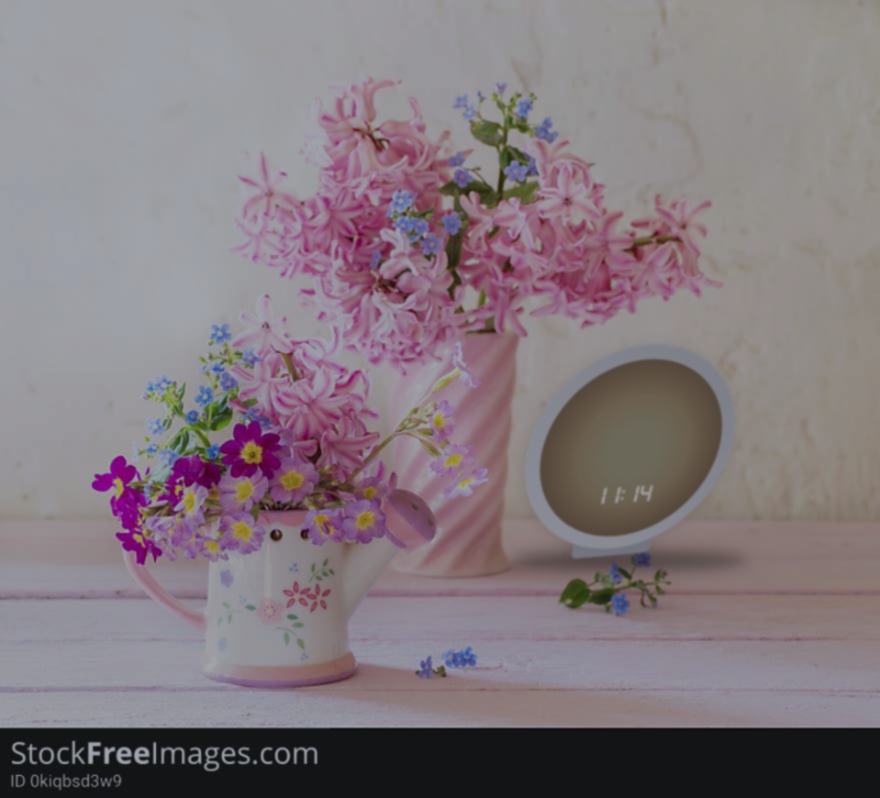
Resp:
h=11 m=14
